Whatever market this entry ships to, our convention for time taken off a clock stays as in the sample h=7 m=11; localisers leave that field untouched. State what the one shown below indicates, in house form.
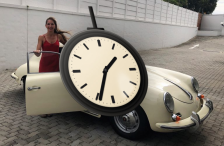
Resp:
h=1 m=34
